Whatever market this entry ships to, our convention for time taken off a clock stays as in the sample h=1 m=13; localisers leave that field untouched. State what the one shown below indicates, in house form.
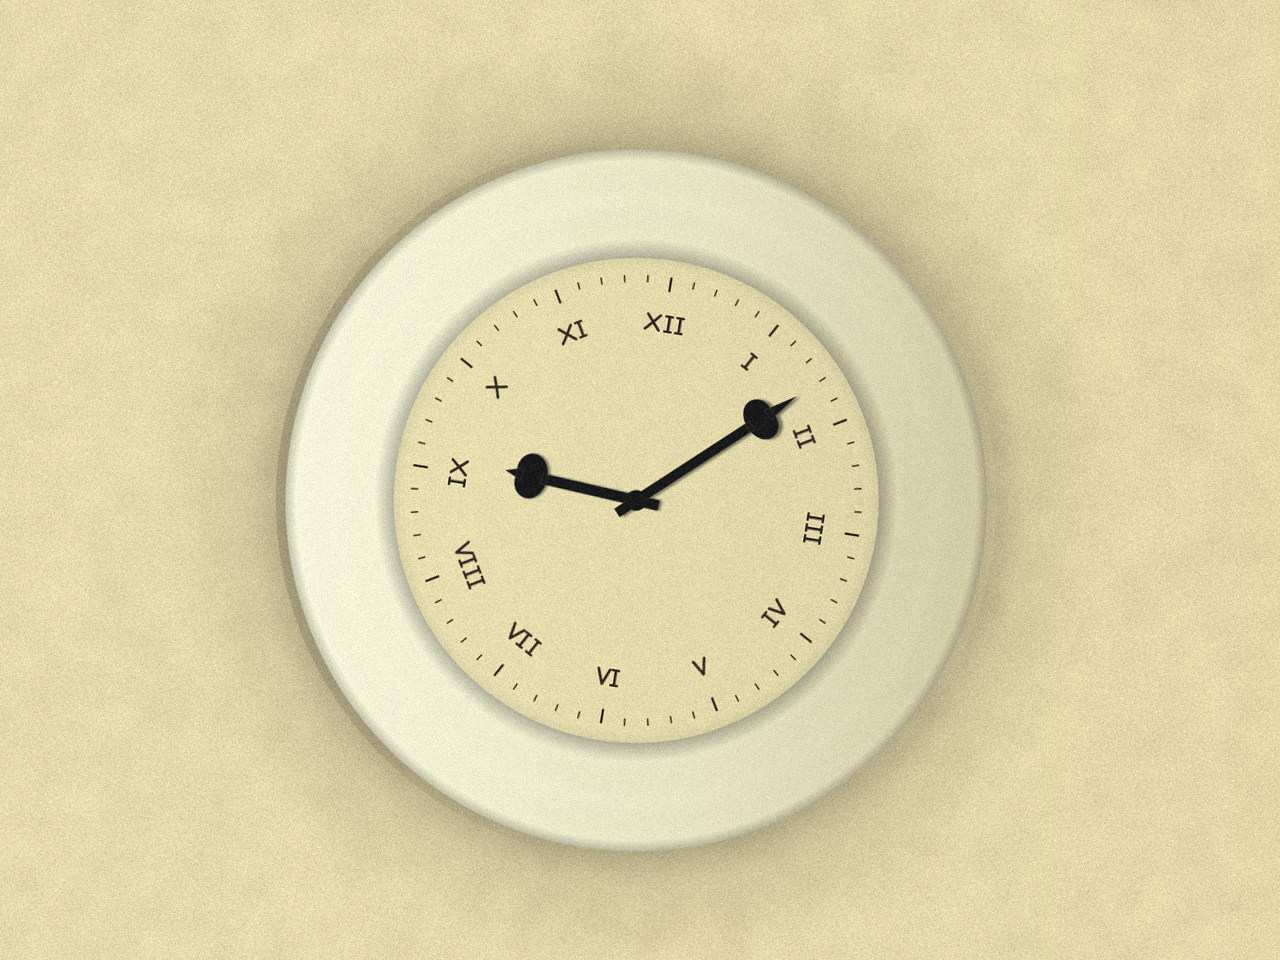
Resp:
h=9 m=8
